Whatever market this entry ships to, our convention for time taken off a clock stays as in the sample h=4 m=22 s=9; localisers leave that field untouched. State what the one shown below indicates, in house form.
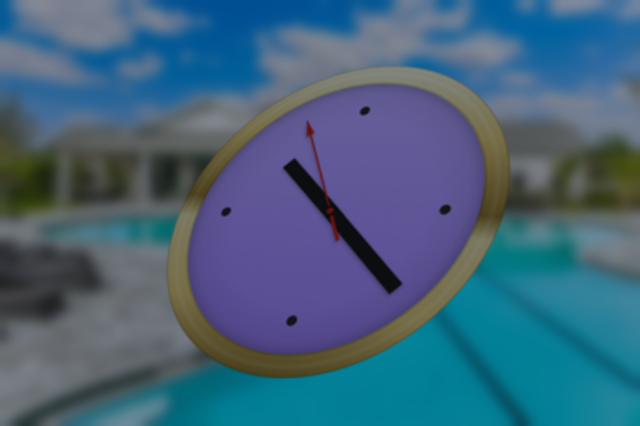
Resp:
h=10 m=21 s=55
